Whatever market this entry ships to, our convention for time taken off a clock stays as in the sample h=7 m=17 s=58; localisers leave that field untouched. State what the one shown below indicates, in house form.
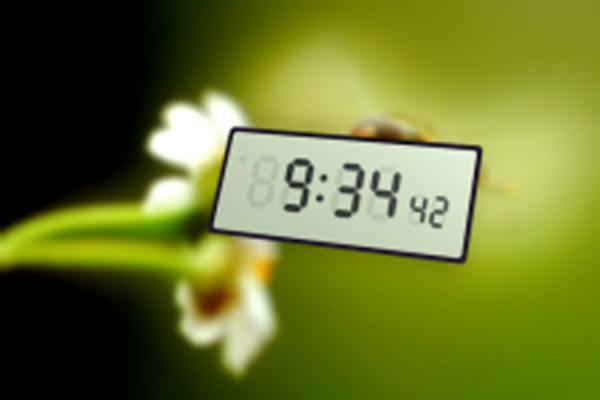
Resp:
h=9 m=34 s=42
